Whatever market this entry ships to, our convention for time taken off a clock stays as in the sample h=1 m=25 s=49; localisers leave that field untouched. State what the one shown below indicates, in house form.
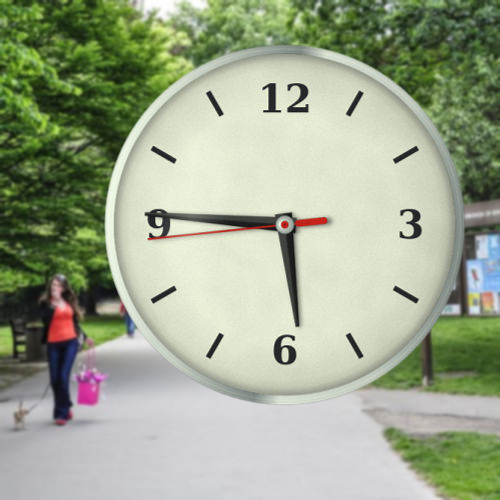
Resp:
h=5 m=45 s=44
